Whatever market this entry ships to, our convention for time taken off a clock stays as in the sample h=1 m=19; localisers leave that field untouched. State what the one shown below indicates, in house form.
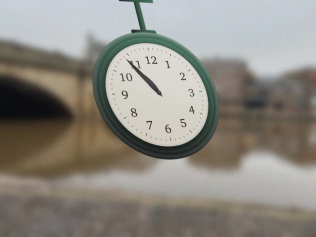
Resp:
h=10 m=54
